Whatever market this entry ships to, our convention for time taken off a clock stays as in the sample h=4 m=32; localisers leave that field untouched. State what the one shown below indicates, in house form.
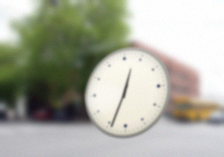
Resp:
h=12 m=34
